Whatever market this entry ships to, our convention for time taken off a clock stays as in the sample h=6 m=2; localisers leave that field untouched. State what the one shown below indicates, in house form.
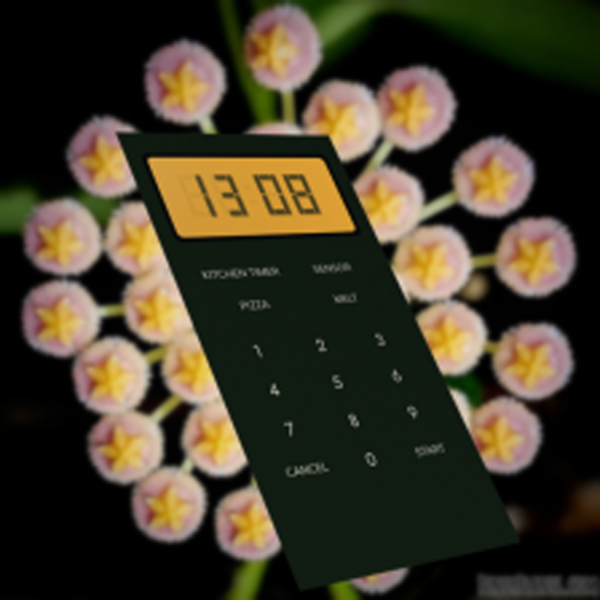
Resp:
h=13 m=8
